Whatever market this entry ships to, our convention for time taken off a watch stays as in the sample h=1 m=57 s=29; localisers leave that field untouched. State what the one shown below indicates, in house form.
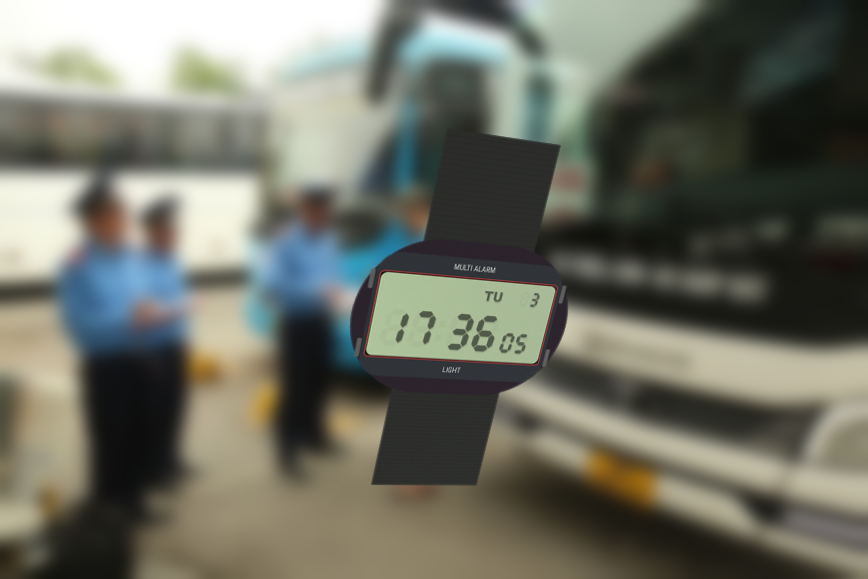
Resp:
h=17 m=36 s=5
